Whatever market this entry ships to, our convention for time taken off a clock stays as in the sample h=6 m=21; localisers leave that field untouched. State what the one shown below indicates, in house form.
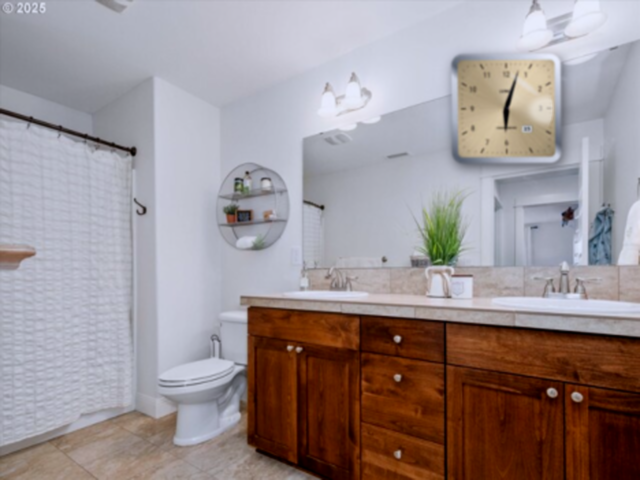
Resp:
h=6 m=3
